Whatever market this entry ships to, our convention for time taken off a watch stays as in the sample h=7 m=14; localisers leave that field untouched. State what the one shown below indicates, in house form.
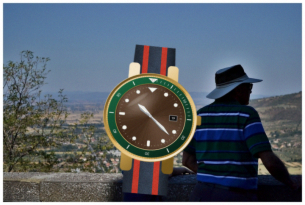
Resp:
h=10 m=22
